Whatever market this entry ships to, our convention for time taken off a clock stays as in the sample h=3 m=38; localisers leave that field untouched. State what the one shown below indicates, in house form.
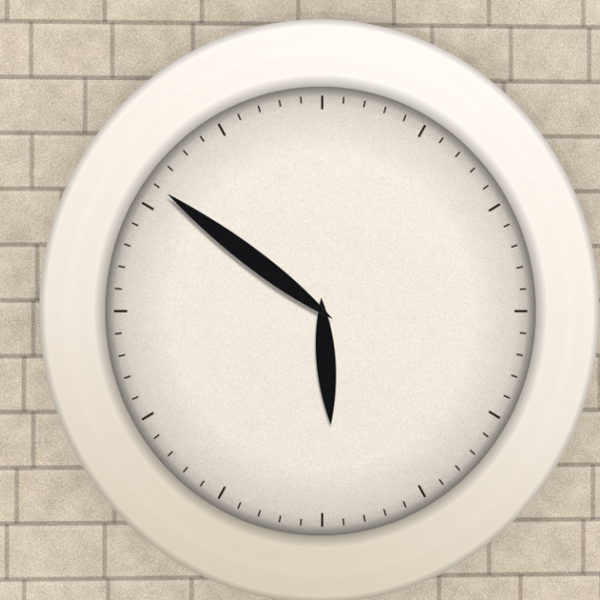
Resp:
h=5 m=51
